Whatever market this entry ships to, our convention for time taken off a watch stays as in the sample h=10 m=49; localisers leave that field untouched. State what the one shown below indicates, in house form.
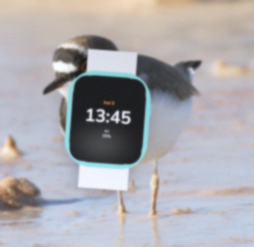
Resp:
h=13 m=45
